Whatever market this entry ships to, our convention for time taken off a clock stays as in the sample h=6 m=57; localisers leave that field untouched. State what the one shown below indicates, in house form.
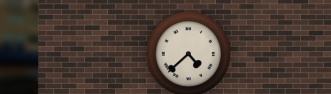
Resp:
h=4 m=38
